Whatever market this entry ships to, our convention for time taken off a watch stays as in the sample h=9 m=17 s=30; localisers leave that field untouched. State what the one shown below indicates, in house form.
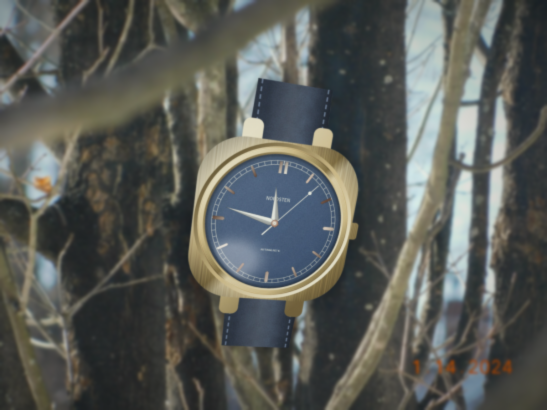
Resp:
h=11 m=47 s=7
